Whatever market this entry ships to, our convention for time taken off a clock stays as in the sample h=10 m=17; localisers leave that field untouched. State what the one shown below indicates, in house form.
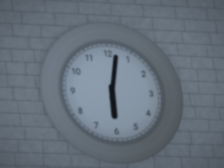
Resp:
h=6 m=2
